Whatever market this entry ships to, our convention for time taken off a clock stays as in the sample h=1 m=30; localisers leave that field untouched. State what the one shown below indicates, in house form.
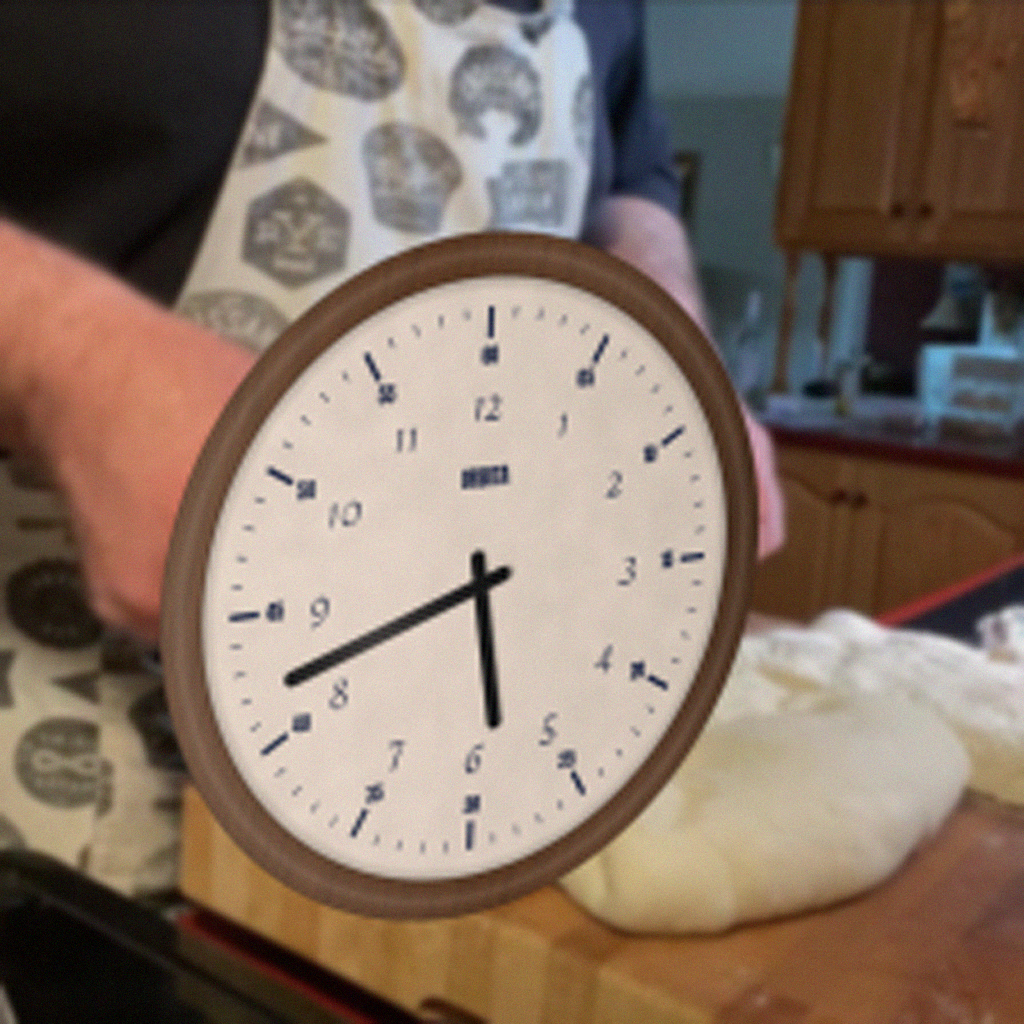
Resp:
h=5 m=42
